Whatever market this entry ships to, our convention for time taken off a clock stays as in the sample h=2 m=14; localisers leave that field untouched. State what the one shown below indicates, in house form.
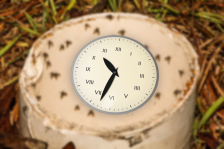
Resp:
h=10 m=33
